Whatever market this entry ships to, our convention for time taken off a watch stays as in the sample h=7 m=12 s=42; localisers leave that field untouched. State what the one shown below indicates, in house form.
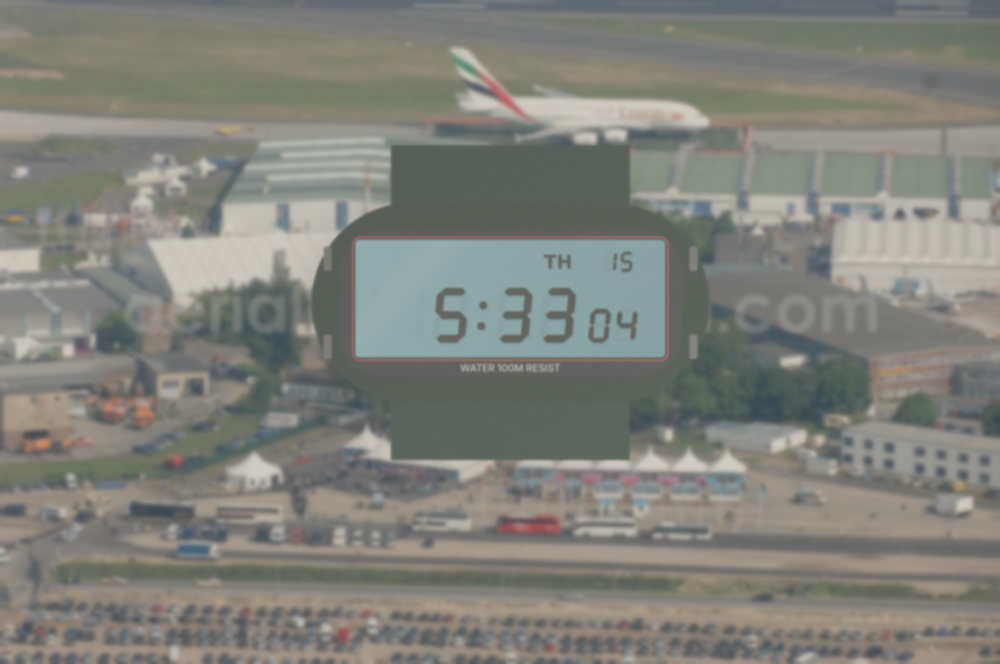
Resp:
h=5 m=33 s=4
